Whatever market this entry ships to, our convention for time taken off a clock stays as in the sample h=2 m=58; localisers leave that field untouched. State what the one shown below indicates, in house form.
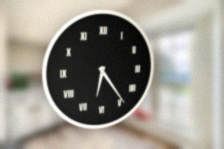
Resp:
h=6 m=24
